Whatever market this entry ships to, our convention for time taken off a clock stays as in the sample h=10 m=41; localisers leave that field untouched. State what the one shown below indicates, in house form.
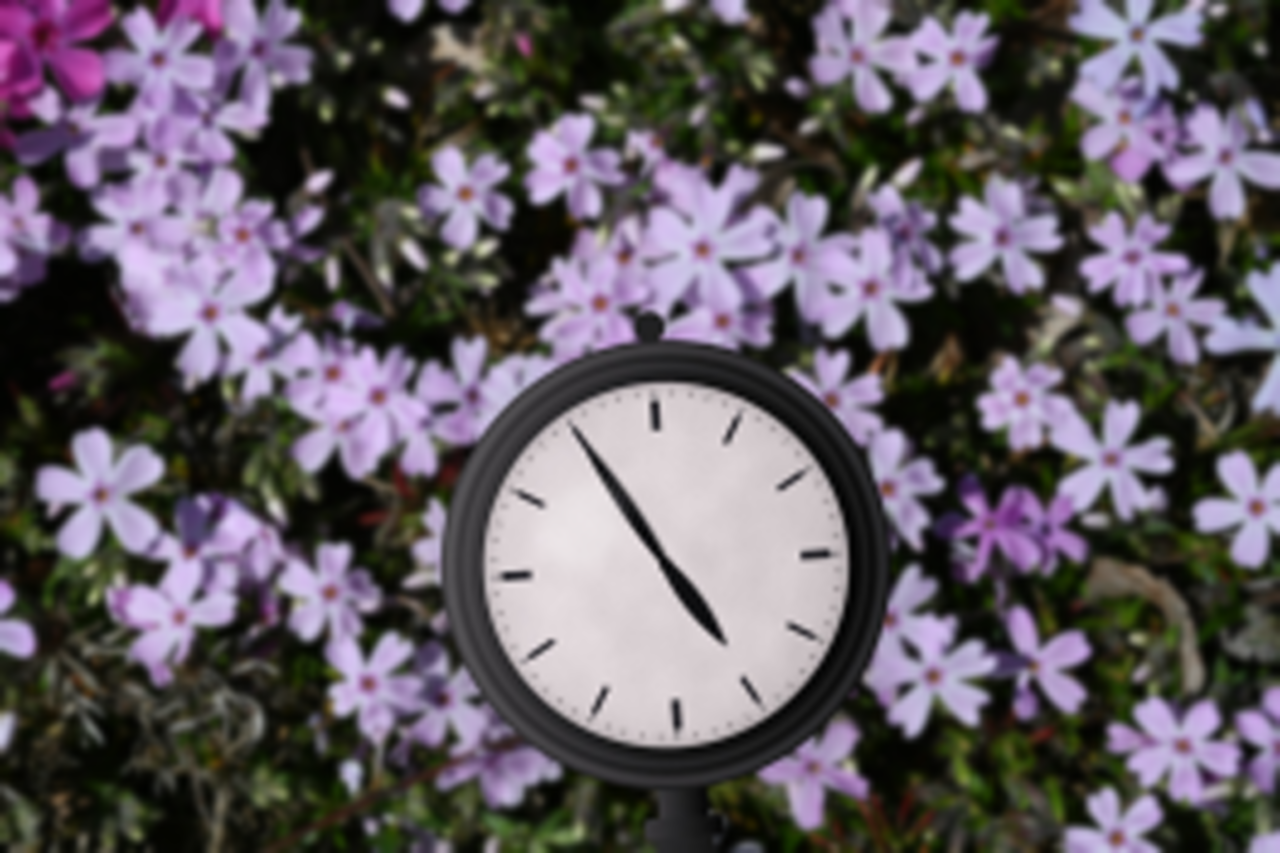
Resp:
h=4 m=55
